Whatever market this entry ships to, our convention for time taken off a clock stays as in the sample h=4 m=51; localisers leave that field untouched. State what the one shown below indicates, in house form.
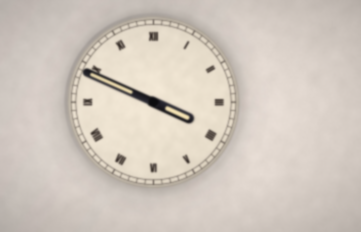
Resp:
h=3 m=49
